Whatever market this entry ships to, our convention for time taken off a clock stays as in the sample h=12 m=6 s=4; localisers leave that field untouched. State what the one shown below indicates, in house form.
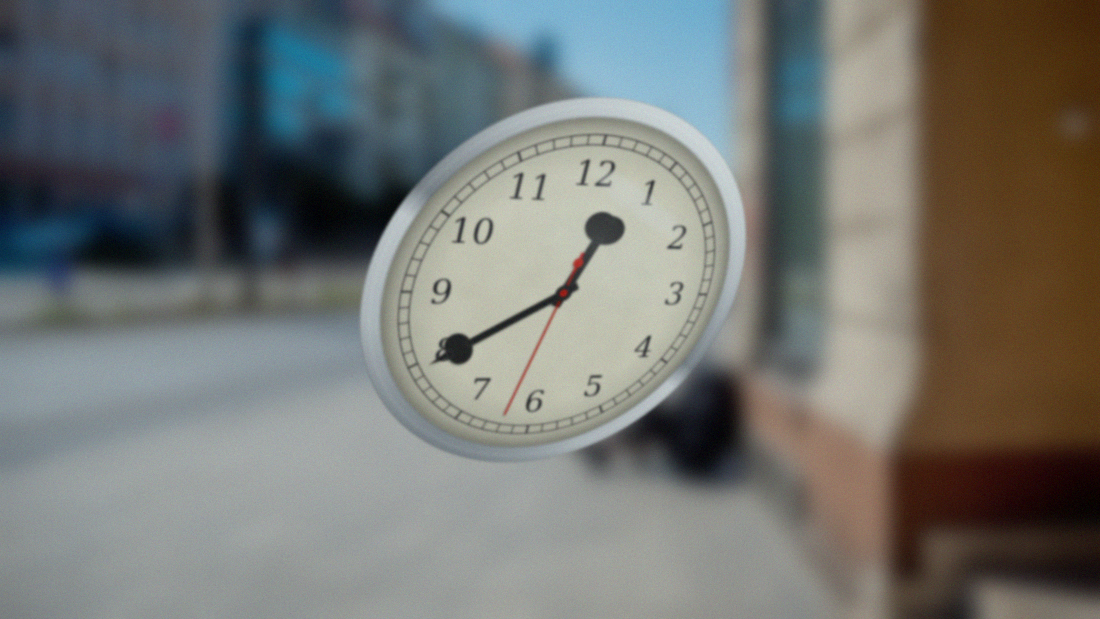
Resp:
h=12 m=39 s=32
